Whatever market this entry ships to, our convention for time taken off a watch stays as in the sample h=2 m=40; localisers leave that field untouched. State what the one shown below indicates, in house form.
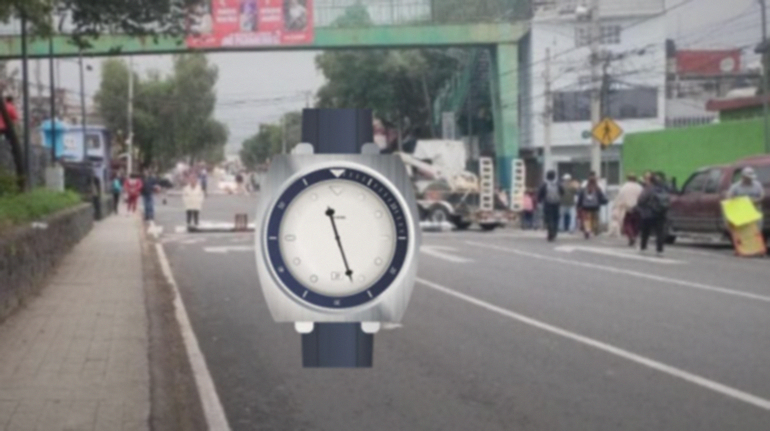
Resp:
h=11 m=27
